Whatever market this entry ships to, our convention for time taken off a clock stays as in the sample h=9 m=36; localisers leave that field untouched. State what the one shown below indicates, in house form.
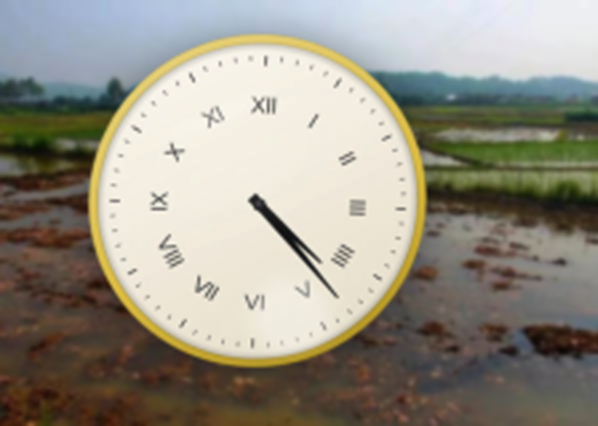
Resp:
h=4 m=23
